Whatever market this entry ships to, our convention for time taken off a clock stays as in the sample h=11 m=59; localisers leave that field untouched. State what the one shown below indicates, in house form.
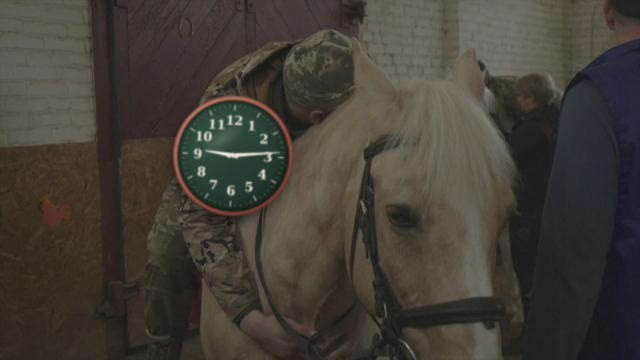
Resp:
h=9 m=14
